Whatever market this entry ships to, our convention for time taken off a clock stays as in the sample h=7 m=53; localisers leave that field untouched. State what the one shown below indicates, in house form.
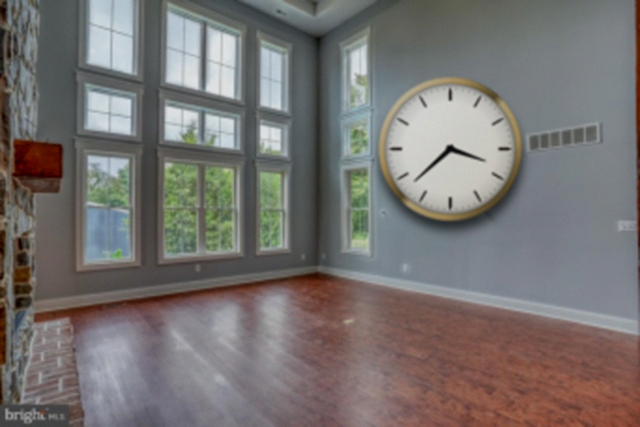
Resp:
h=3 m=38
